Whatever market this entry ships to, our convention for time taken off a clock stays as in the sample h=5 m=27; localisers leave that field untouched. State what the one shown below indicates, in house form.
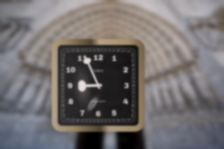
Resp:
h=8 m=56
